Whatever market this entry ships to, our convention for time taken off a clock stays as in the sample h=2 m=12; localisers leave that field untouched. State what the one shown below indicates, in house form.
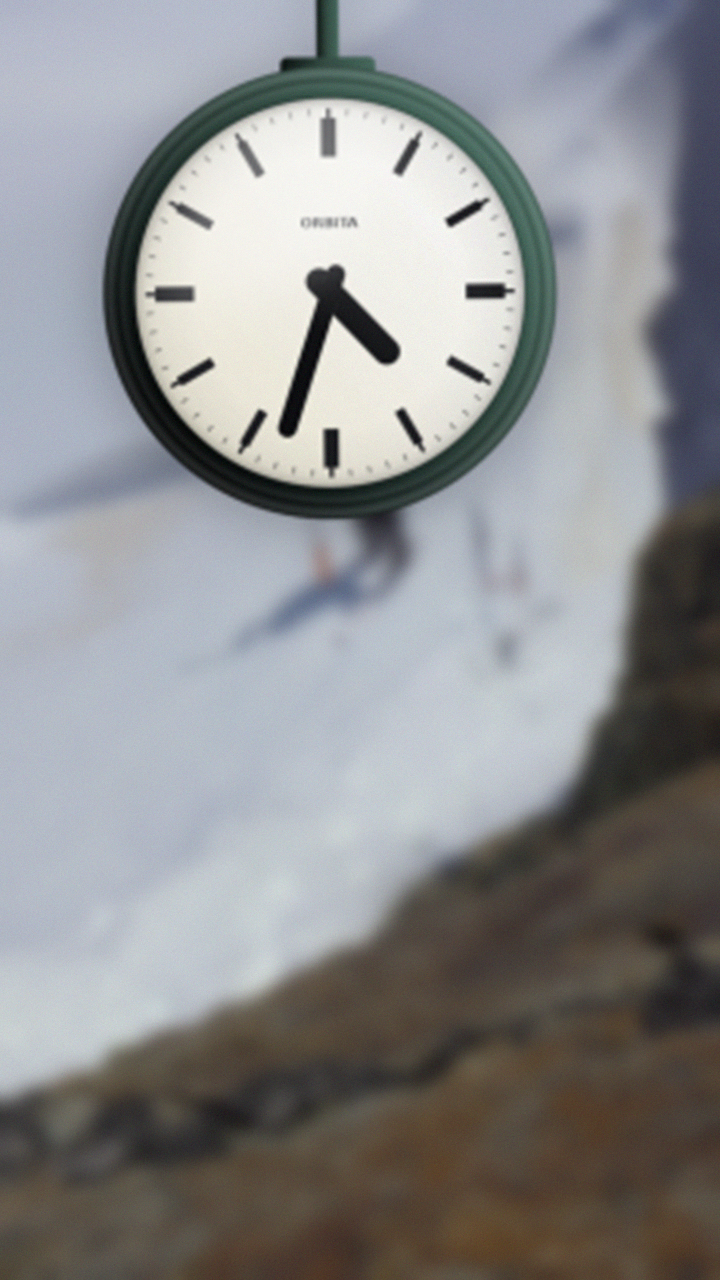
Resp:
h=4 m=33
